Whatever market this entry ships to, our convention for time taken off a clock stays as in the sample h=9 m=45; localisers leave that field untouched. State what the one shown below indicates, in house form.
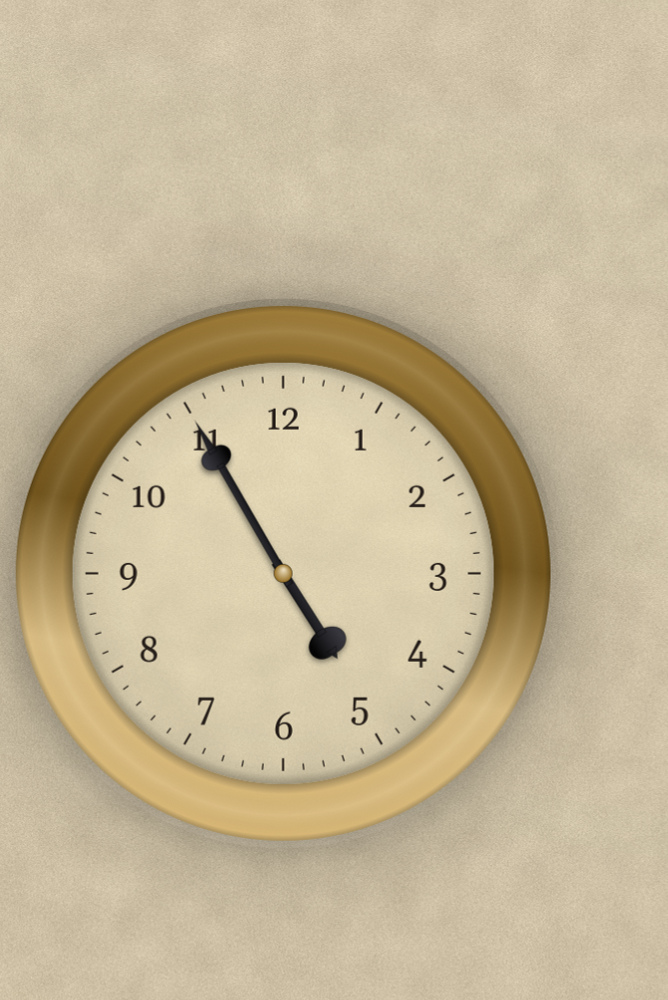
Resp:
h=4 m=55
